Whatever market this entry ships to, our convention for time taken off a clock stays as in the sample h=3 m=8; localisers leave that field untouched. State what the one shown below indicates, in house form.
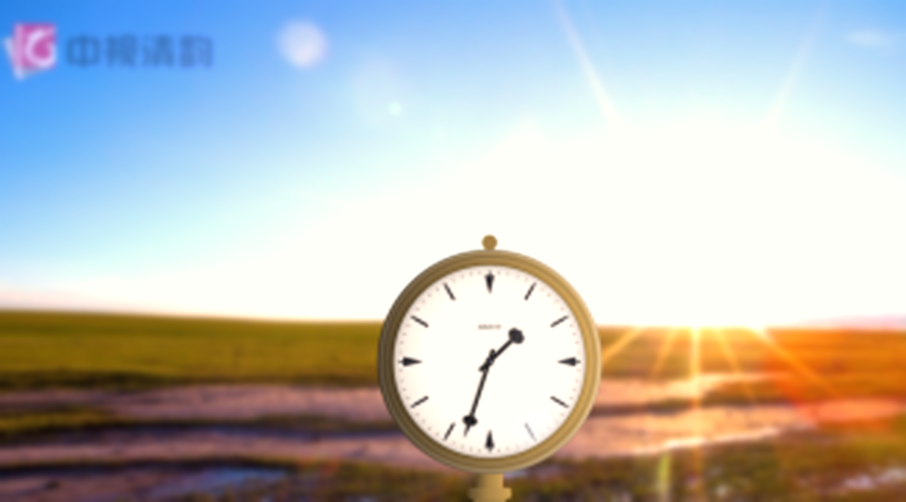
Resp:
h=1 m=33
